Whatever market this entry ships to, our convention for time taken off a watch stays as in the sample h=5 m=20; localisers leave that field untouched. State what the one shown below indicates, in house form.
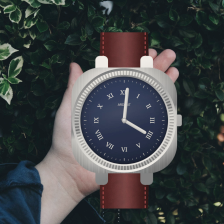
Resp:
h=4 m=1
